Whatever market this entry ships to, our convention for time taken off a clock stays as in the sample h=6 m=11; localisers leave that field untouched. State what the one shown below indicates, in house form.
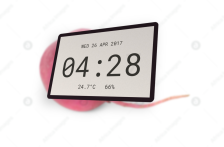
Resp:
h=4 m=28
